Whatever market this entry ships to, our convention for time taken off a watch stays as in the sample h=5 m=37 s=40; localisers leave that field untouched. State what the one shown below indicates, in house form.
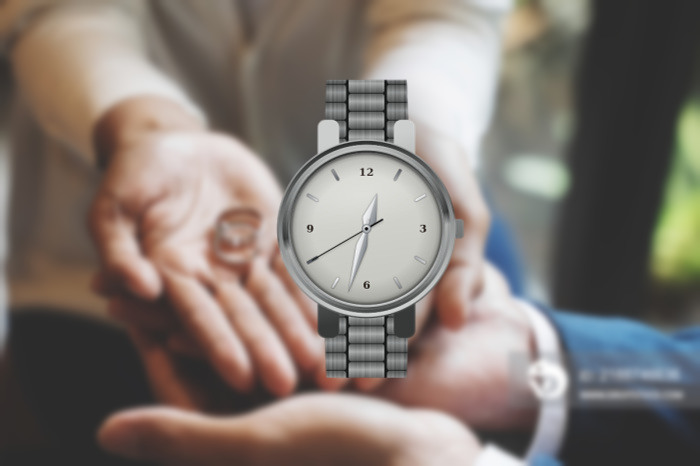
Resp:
h=12 m=32 s=40
